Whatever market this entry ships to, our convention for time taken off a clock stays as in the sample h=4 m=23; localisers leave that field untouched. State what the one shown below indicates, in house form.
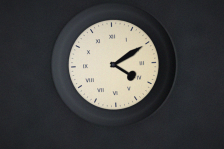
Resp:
h=4 m=10
